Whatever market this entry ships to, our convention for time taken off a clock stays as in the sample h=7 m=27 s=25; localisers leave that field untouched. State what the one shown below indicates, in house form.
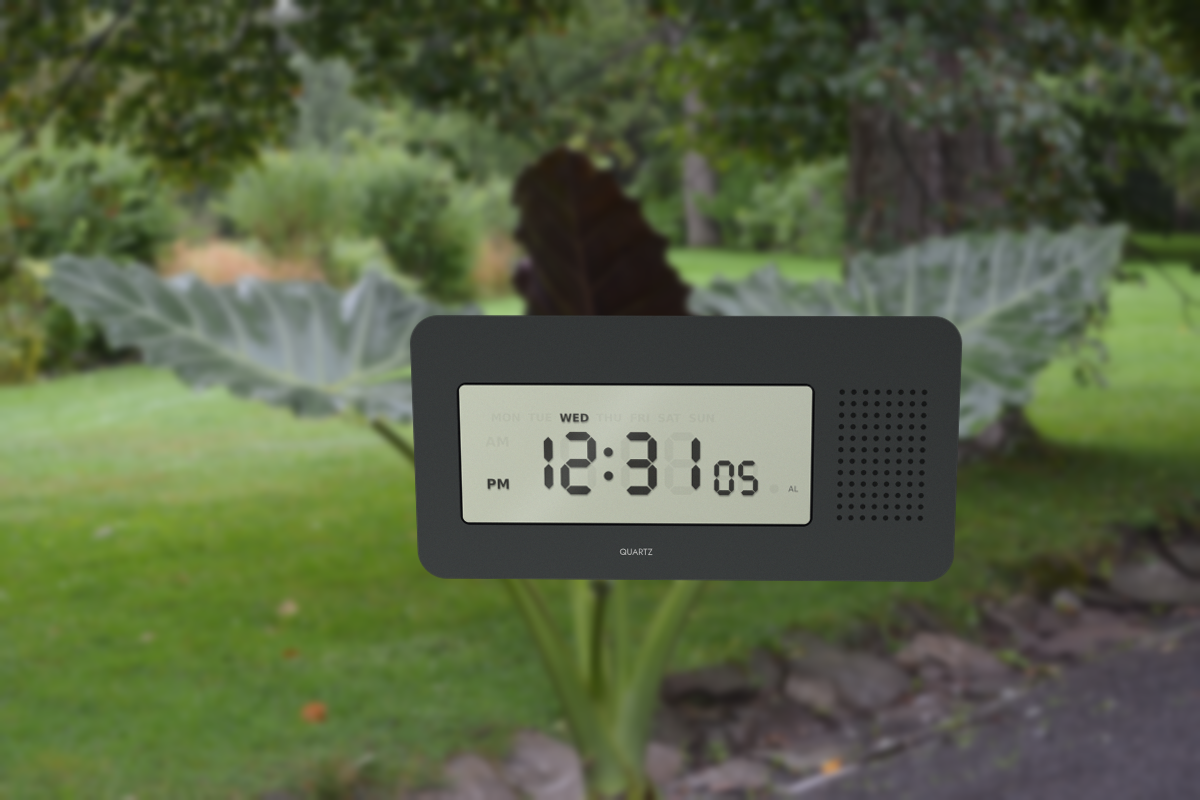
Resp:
h=12 m=31 s=5
